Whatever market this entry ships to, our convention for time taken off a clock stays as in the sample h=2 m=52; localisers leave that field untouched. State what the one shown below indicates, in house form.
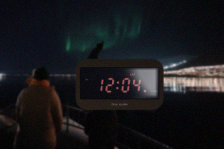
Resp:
h=12 m=4
